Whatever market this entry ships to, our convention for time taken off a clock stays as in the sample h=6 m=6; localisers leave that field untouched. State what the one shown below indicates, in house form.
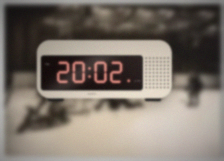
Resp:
h=20 m=2
